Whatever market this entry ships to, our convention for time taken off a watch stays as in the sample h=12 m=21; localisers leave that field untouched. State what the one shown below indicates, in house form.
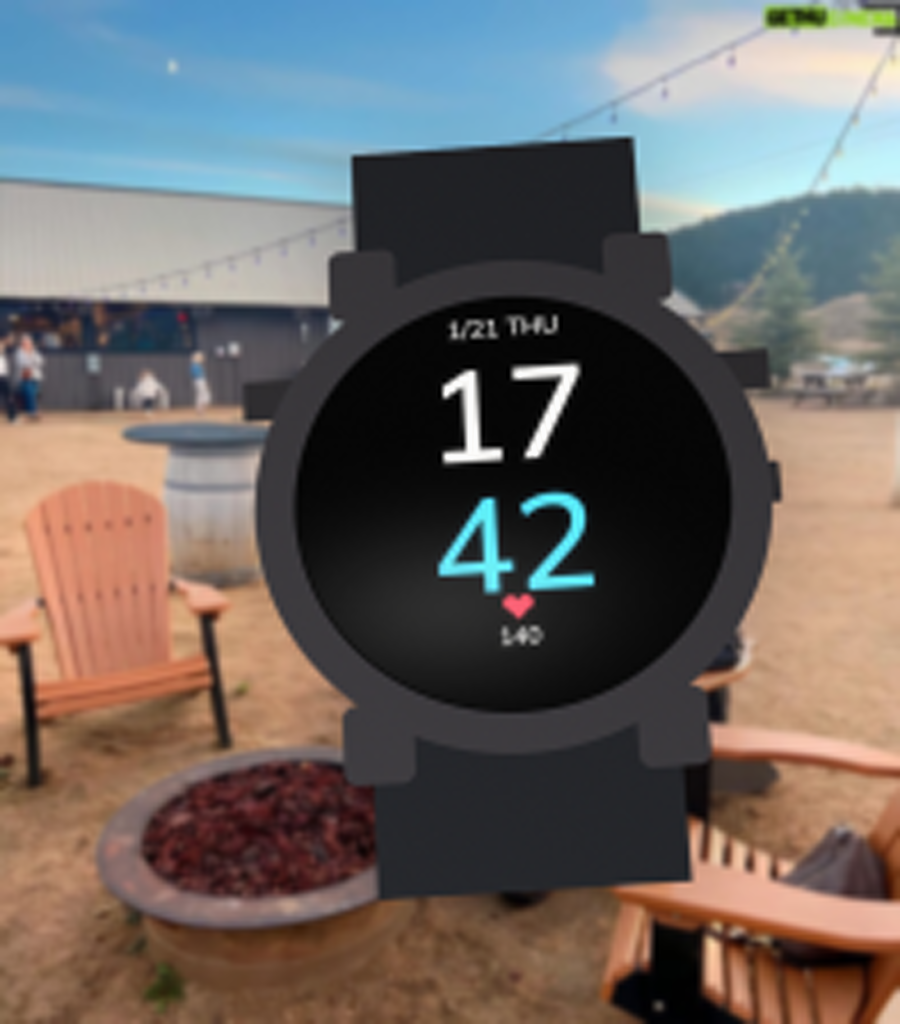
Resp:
h=17 m=42
